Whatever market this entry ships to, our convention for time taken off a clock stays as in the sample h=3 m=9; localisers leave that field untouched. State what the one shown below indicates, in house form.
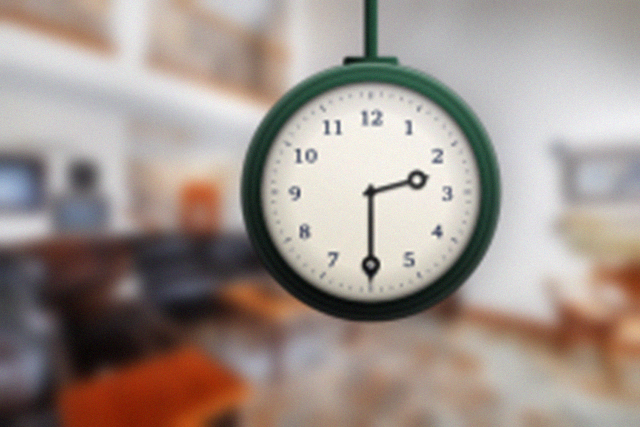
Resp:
h=2 m=30
